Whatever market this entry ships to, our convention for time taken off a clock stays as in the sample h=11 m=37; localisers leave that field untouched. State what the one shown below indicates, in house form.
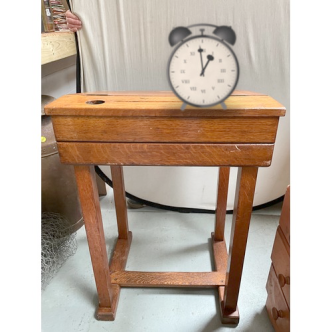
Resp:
h=12 m=59
